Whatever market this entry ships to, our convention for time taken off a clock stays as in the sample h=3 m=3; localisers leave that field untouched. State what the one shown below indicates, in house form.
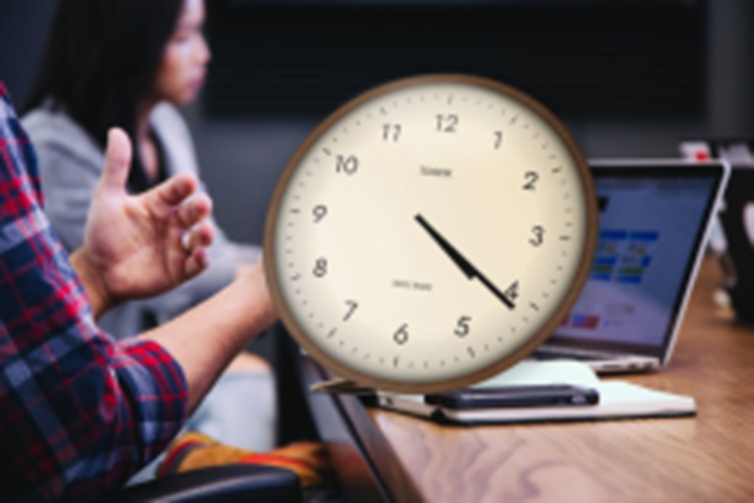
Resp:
h=4 m=21
